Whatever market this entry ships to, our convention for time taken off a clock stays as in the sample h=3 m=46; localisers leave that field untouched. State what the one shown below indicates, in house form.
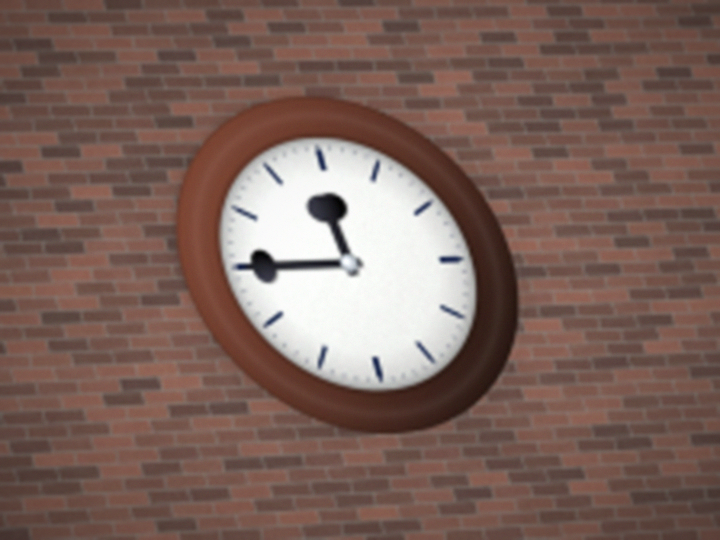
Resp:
h=11 m=45
